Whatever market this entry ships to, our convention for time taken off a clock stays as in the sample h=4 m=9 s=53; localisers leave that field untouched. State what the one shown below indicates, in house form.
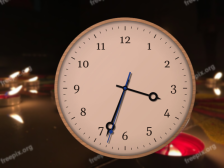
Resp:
h=3 m=33 s=33
